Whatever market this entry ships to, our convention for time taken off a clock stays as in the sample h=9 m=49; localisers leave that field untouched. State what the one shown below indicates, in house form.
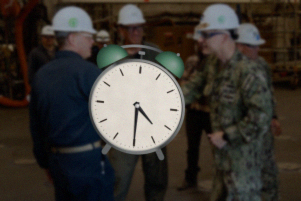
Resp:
h=4 m=30
